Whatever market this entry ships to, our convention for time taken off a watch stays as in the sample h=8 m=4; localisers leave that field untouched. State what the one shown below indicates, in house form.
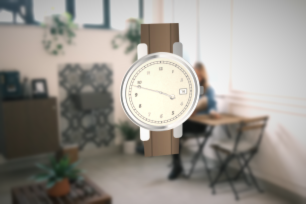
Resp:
h=3 m=48
